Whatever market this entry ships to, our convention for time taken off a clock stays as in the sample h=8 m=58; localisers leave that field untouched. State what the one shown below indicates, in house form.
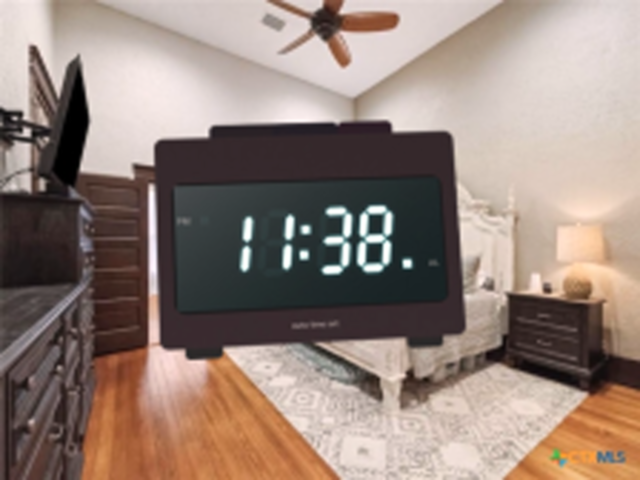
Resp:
h=11 m=38
